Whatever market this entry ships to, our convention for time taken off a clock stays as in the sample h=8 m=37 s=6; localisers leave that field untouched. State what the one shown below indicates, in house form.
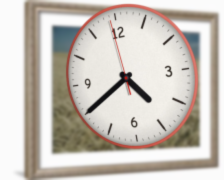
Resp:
h=4 m=39 s=59
